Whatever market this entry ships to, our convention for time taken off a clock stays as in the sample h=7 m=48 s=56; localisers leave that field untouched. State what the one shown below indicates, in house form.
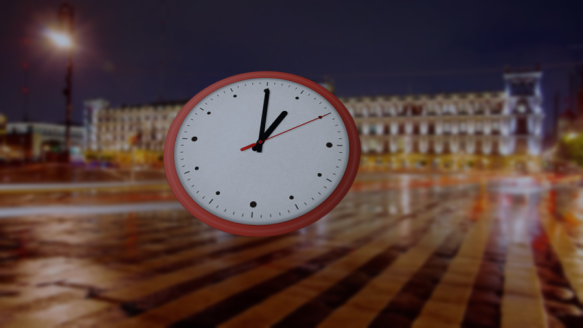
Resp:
h=1 m=0 s=10
